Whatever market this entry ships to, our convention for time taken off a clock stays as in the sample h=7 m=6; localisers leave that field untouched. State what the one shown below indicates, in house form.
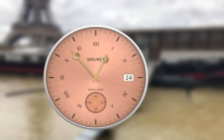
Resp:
h=12 m=53
